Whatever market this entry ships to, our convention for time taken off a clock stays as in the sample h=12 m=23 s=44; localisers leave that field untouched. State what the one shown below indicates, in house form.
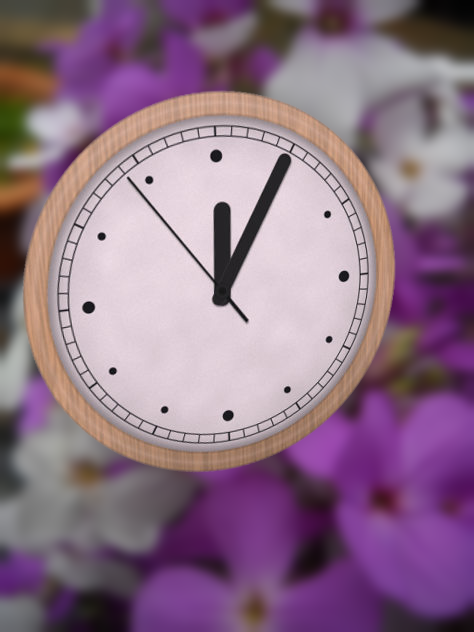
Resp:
h=12 m=4 s=54
